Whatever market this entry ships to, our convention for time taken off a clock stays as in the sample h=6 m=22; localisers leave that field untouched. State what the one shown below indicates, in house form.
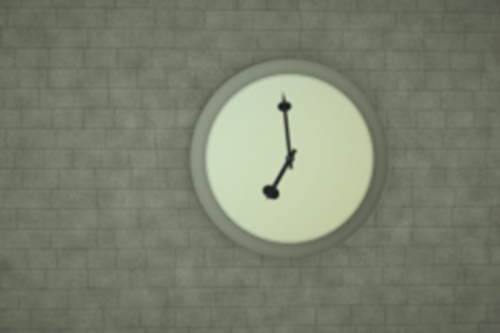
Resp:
h=6 m=59
